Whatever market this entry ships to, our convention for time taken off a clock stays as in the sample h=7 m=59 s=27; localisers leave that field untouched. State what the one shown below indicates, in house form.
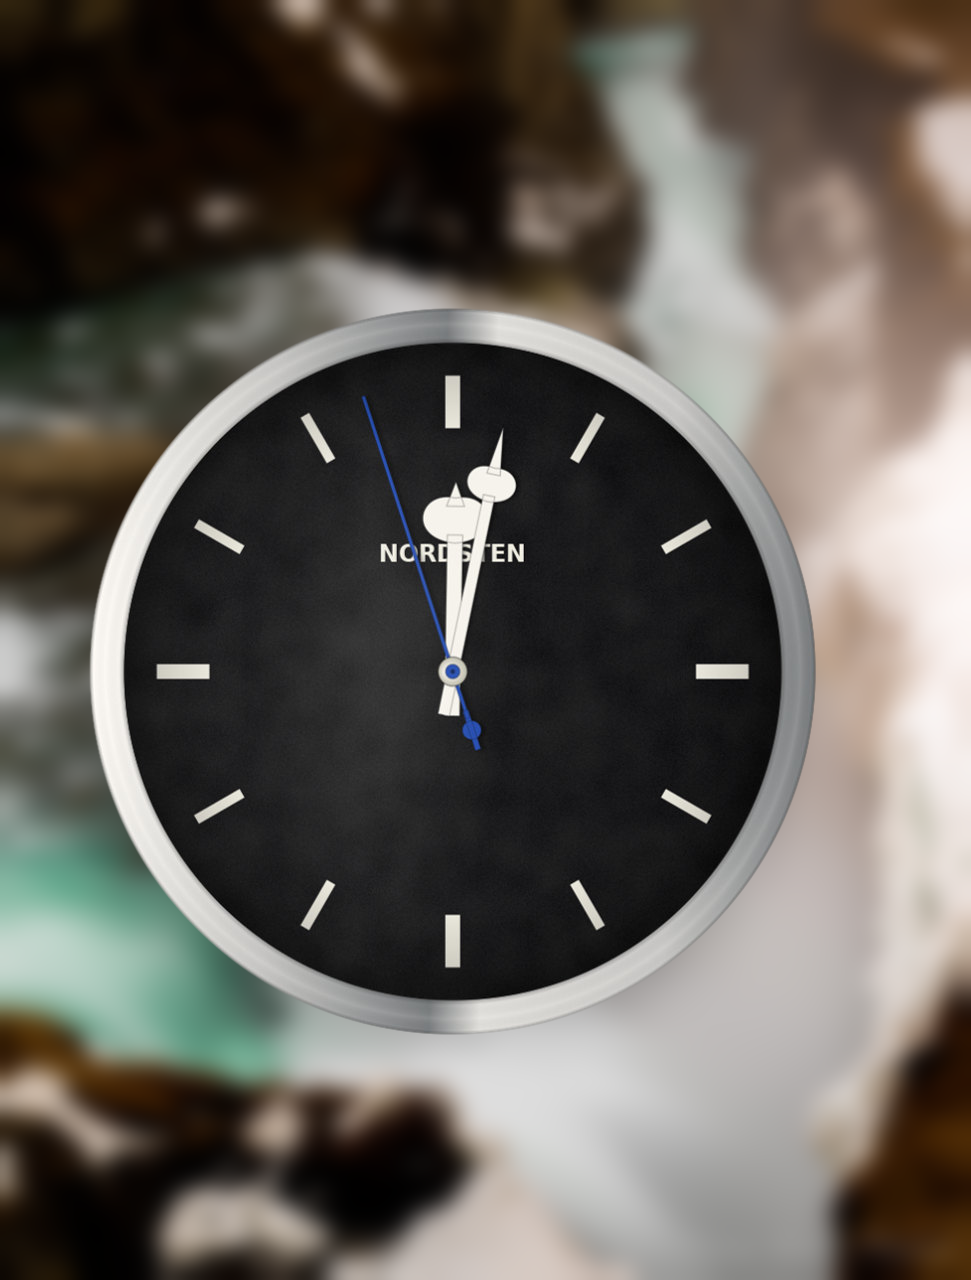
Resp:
h=12 m=1 s=57
